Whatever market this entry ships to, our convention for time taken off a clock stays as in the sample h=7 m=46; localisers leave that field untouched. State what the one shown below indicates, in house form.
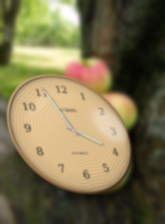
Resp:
h=3 m=56
